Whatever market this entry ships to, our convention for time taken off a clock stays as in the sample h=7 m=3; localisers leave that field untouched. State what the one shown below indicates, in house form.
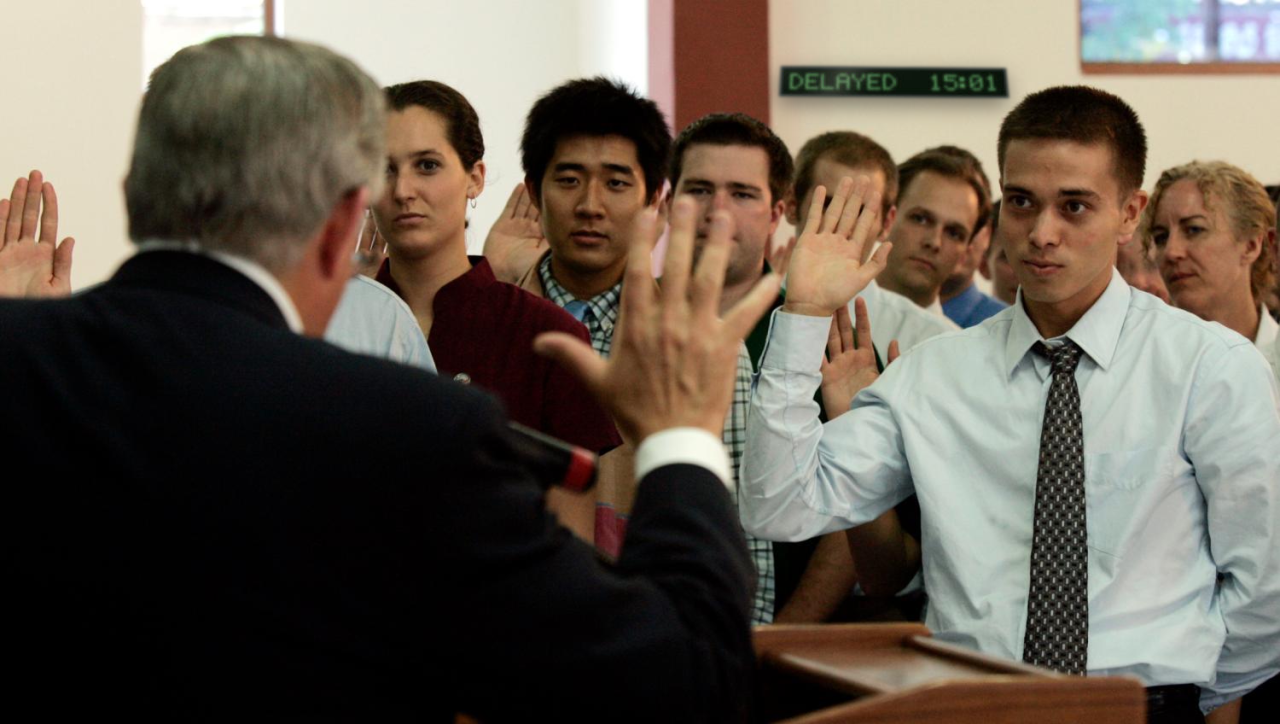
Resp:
h=15 m=1
